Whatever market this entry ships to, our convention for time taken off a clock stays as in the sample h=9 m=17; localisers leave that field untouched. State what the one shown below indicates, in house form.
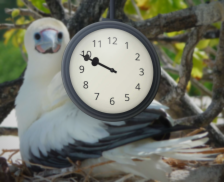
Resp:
h=9 m=49
